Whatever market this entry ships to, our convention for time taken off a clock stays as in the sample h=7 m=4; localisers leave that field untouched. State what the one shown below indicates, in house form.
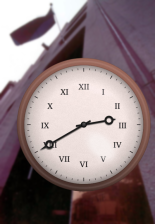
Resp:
h=2 m=40
